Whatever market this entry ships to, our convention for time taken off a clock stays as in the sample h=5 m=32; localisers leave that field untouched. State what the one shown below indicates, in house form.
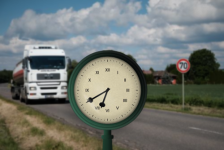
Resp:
h=6 m=40
